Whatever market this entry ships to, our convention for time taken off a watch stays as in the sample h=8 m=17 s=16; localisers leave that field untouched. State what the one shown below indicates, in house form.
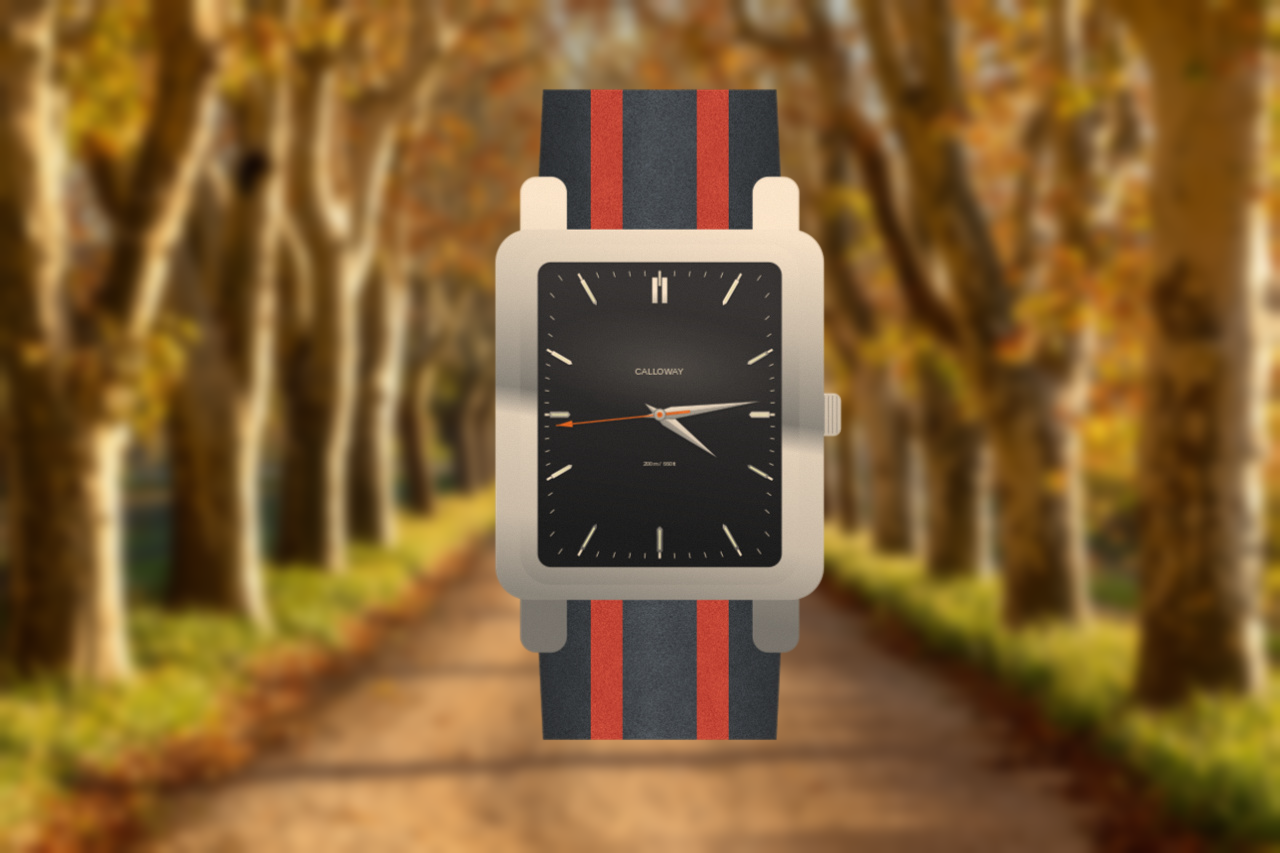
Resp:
h=4 m=13 s=44
